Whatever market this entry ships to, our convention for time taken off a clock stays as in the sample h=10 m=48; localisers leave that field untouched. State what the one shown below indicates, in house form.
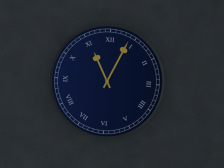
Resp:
h=11 m=4
